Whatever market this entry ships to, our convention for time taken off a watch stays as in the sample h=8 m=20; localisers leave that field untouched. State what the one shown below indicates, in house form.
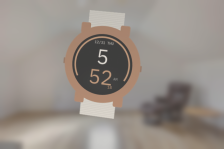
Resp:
h=5 m=52
